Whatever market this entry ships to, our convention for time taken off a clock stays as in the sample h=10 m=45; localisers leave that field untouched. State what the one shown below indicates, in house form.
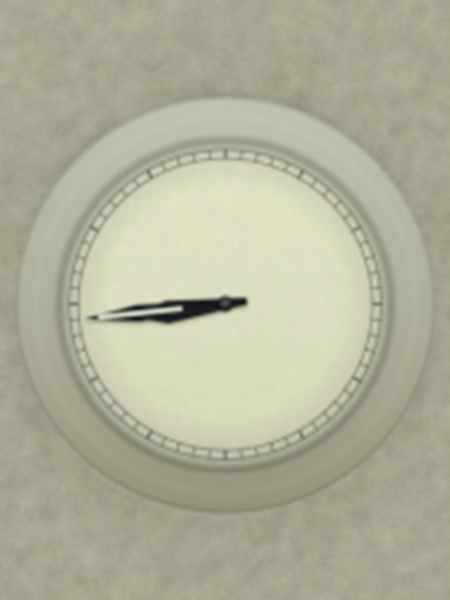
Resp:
h=8 m=44
